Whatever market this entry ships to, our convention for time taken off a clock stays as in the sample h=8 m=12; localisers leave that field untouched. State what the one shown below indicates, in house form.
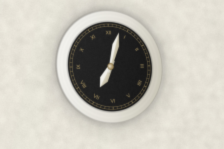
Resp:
h=7 m=3
